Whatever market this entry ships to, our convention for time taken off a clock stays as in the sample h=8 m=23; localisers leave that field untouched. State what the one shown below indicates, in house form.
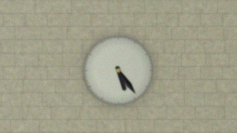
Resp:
h=5 m=24
